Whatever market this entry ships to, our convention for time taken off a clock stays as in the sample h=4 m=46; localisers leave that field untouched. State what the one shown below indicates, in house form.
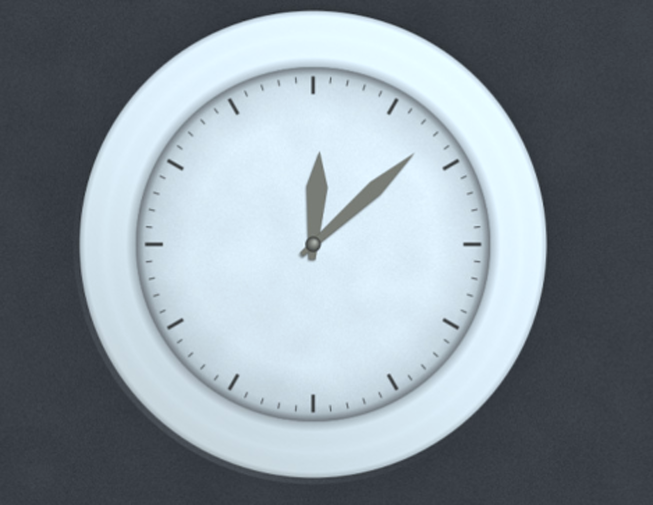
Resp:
h=12 m=8
